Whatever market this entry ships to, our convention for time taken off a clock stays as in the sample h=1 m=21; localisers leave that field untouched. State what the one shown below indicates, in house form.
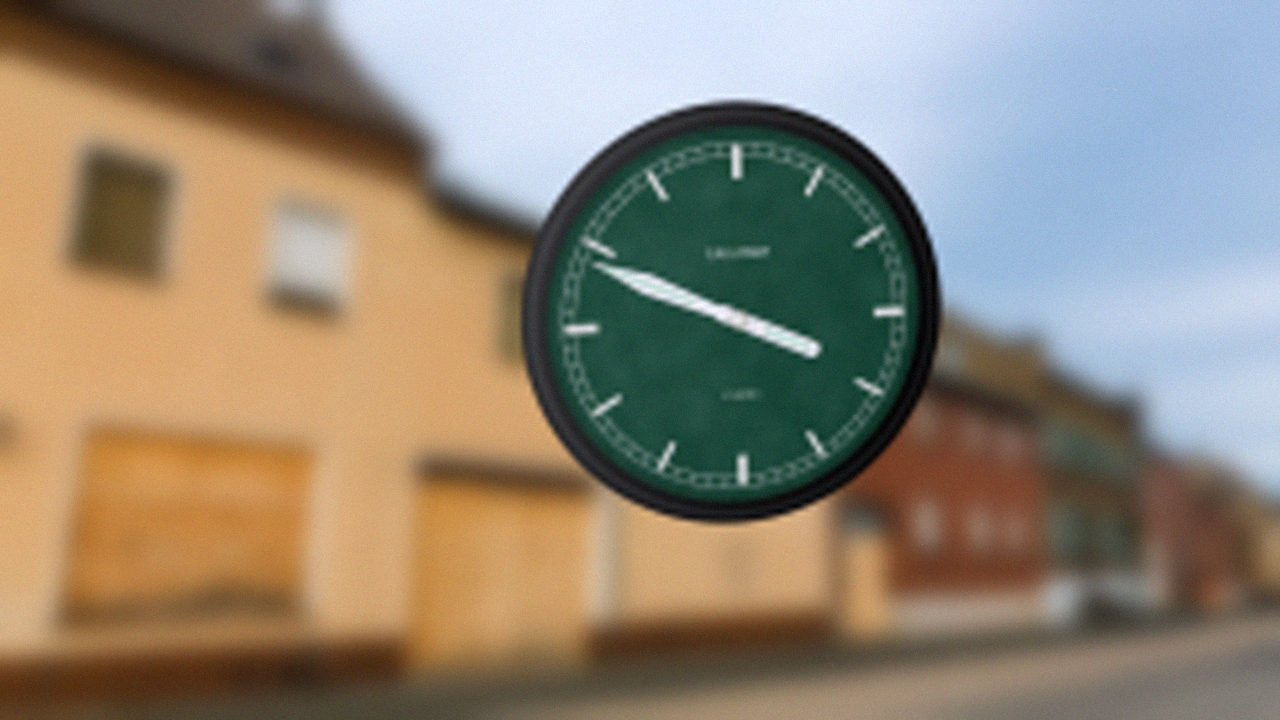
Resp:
h=3 m=49
